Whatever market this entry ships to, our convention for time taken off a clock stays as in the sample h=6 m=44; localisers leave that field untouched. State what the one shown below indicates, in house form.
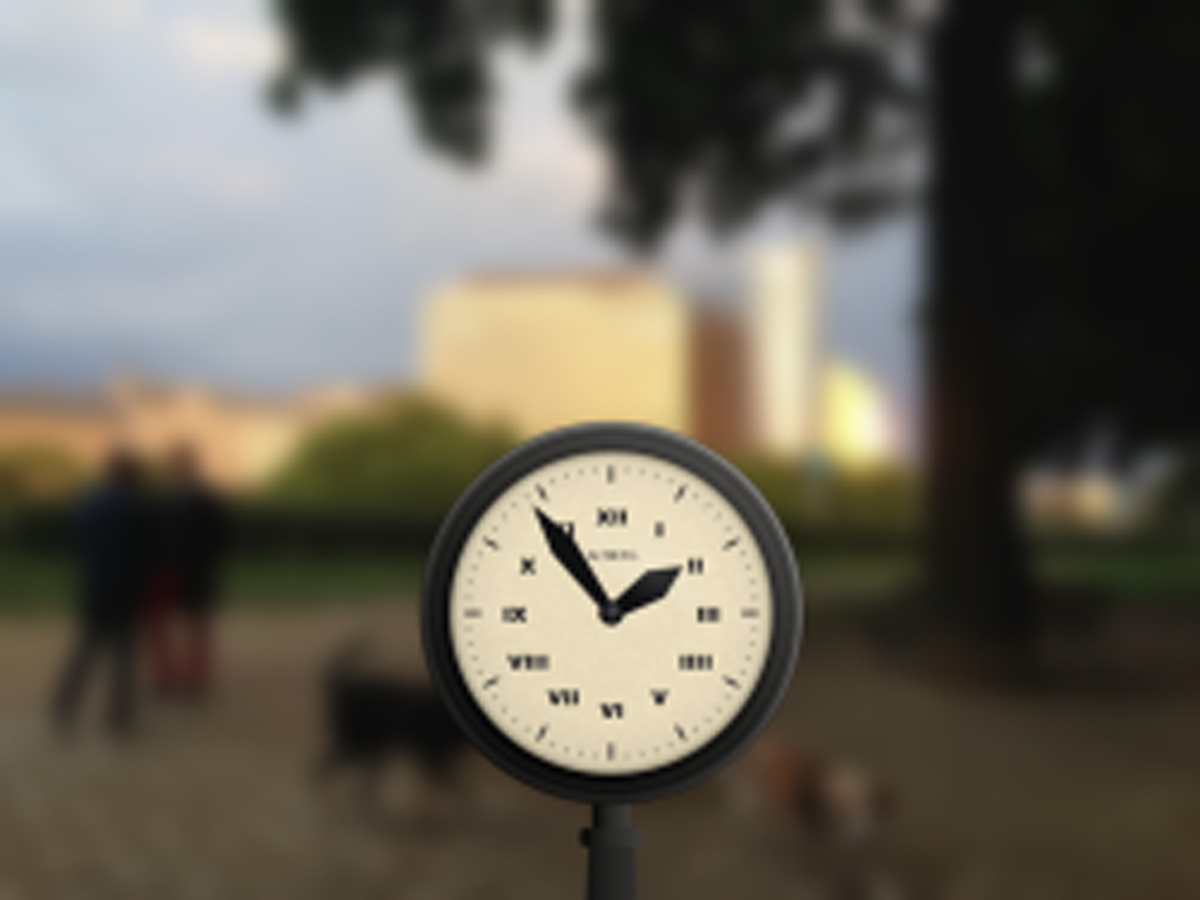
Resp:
h=1 m=54
